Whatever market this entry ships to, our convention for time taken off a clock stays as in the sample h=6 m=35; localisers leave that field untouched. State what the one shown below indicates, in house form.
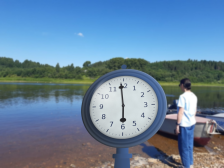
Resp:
h=5 m=59
